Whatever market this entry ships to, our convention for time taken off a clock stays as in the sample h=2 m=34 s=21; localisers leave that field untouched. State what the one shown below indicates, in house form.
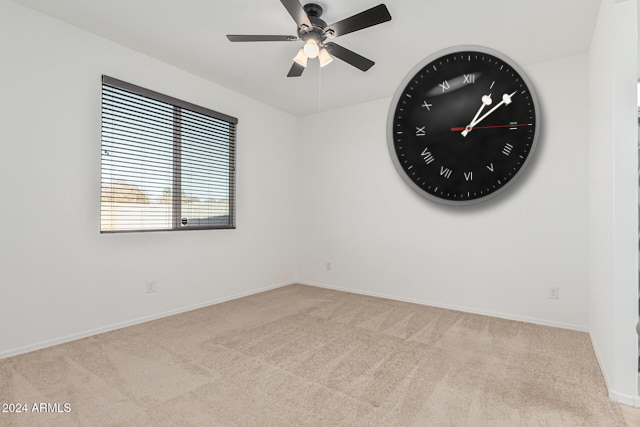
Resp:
h=1 m=9 s=15
